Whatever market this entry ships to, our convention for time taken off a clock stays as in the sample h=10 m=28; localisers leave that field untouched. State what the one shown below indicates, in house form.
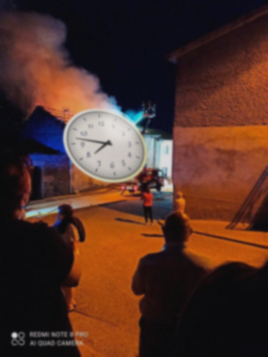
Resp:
h=7 m=47
